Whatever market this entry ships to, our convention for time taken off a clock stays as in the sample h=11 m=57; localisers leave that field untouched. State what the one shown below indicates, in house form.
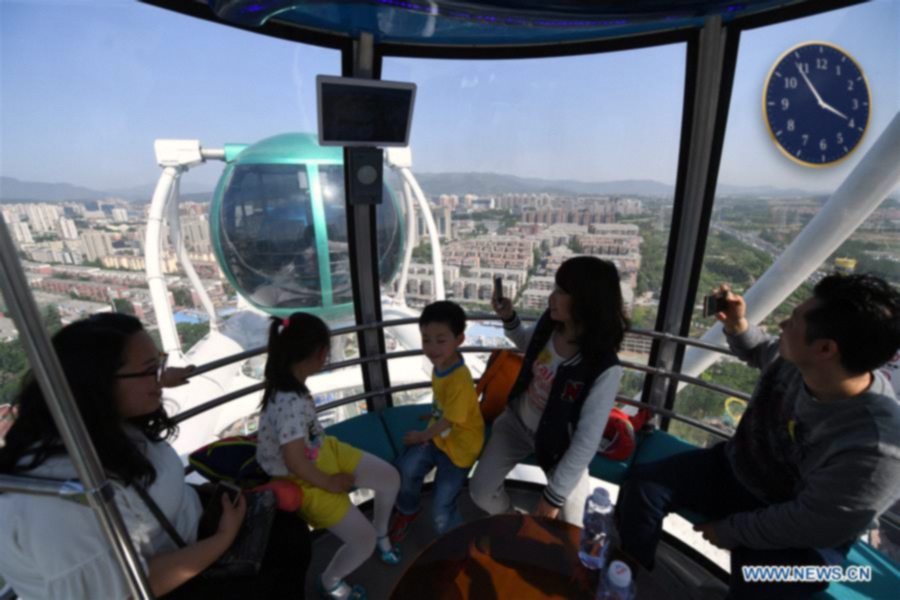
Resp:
h=3 m=54
